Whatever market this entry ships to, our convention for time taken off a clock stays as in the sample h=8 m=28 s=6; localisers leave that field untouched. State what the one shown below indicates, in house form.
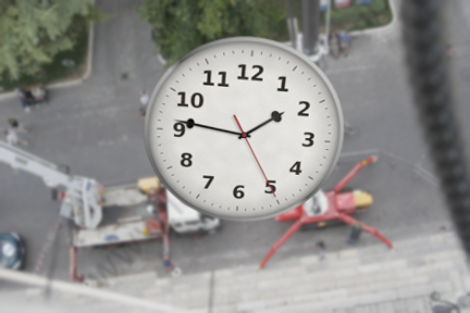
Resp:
h=1 m=46 s=25
